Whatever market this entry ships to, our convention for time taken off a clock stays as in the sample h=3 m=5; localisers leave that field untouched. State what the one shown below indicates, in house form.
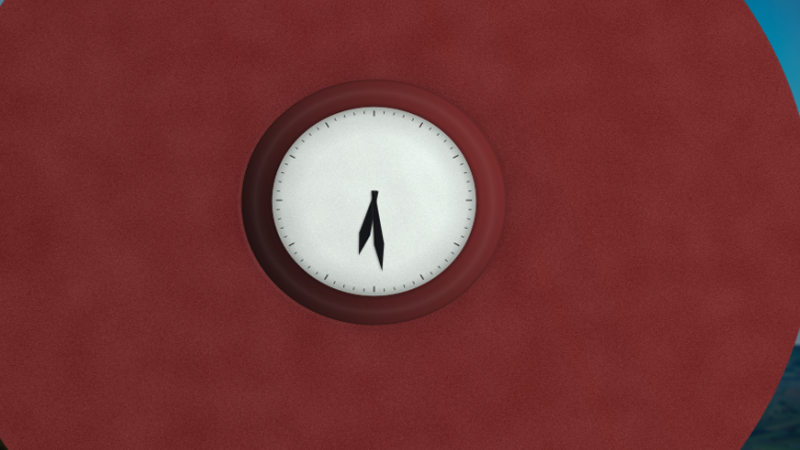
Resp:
h=6 m=29
